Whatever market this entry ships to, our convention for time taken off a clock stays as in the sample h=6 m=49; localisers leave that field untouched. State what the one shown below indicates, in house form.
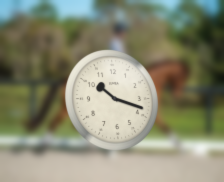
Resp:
h=10 m=18
